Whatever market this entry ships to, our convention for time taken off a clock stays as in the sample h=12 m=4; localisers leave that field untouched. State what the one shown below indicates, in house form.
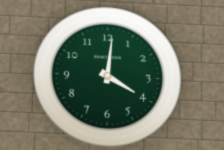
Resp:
h=4 m=1
